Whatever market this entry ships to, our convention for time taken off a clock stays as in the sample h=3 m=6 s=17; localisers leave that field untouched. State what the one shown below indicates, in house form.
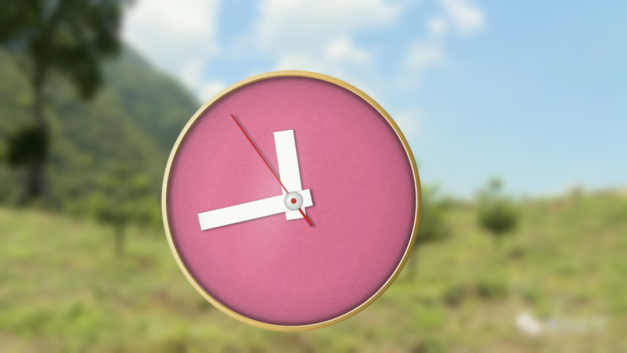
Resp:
h=11 m=42 s=54
